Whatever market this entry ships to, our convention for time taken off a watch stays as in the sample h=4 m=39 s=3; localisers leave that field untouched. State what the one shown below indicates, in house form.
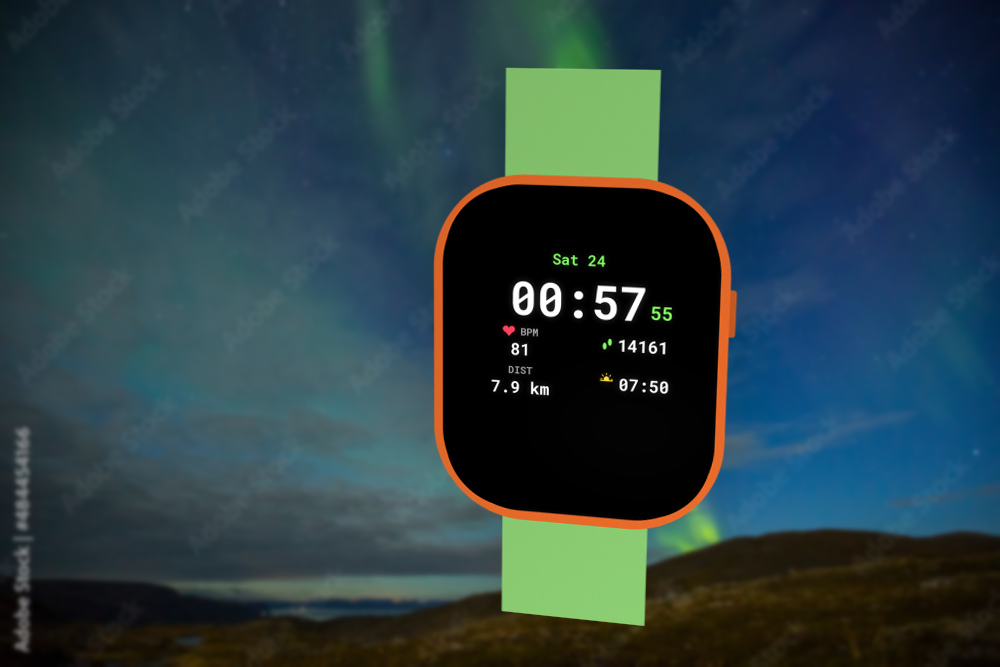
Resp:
h=0 m=57 s=55
